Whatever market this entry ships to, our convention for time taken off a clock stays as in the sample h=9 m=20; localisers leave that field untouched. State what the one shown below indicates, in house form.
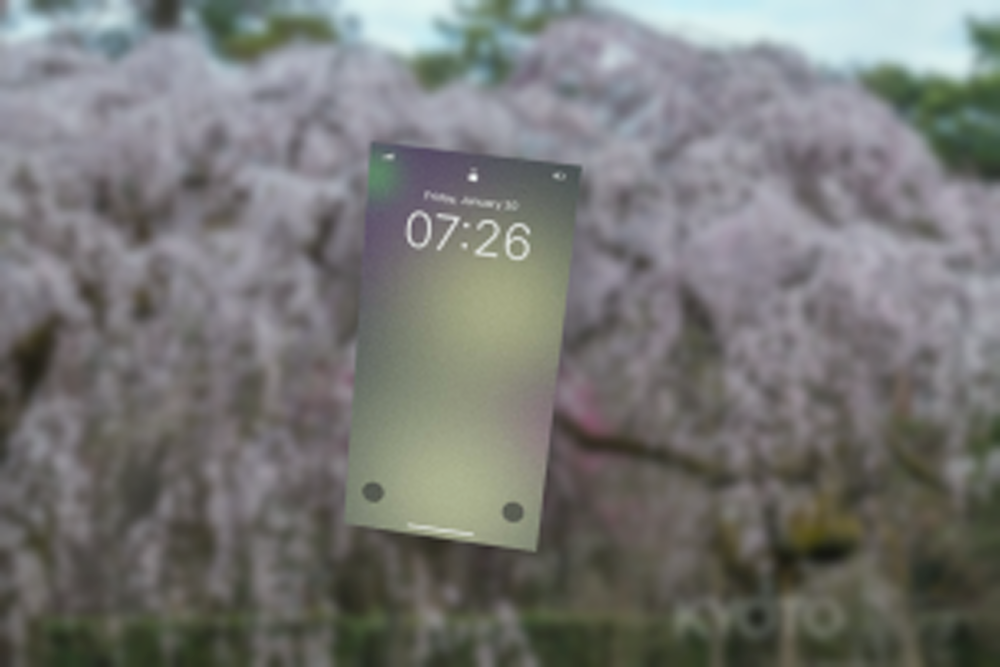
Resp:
h=7 m=26
